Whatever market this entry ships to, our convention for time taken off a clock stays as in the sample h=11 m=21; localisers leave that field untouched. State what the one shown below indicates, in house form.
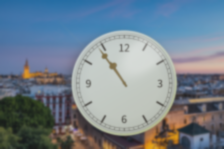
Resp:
h=10 m=54
